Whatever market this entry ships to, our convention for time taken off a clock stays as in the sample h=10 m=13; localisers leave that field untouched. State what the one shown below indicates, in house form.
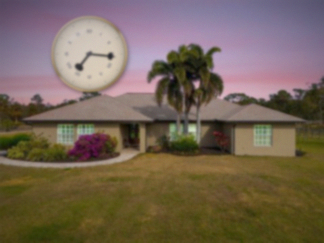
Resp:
h=7 m=16
